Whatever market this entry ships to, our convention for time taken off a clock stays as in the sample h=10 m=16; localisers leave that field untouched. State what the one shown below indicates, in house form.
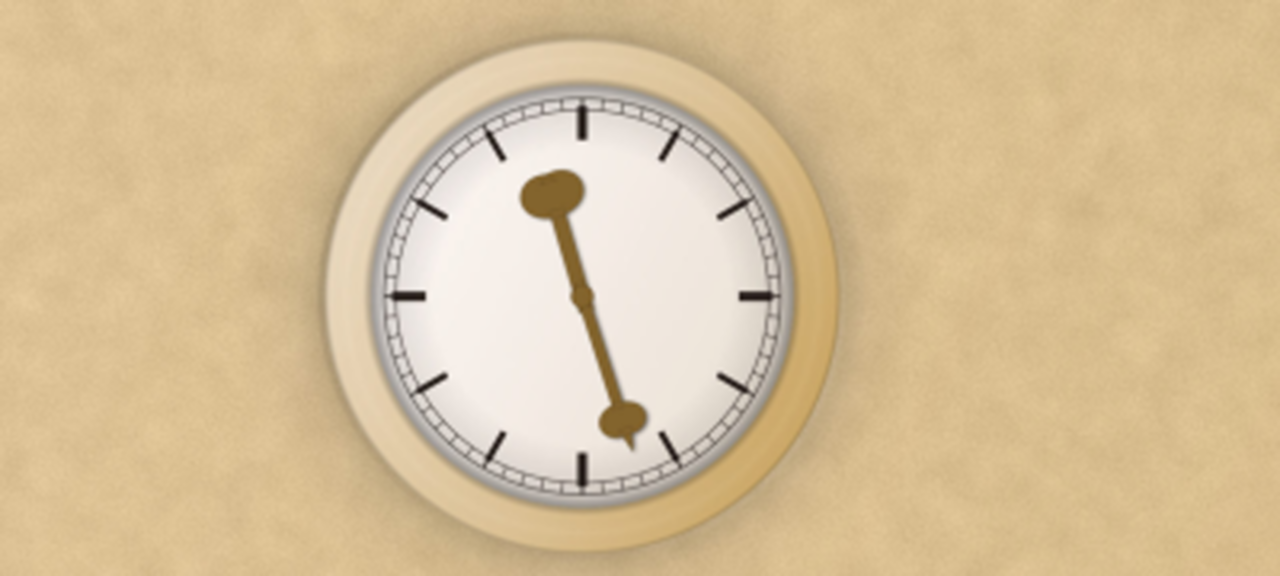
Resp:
h=11 m=27
